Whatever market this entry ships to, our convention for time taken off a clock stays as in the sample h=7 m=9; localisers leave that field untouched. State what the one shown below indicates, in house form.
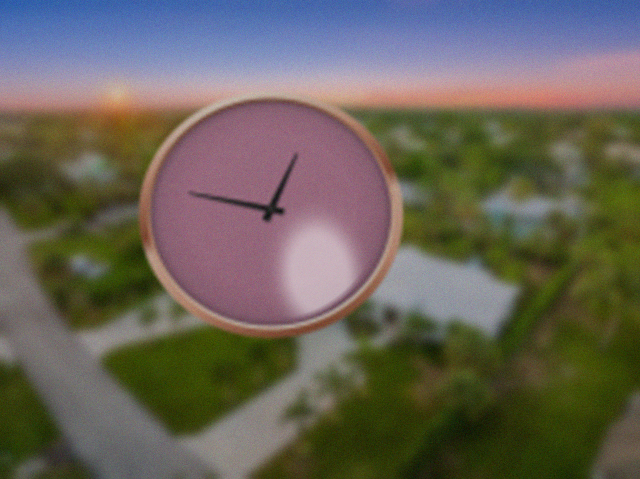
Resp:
h=12 m=47
